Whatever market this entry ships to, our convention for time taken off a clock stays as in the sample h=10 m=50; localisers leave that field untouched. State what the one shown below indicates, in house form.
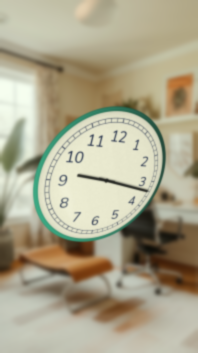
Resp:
h=9 m=17
